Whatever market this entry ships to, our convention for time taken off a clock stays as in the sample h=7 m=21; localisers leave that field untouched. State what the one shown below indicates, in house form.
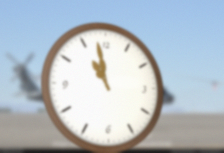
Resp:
h=10 m=58
